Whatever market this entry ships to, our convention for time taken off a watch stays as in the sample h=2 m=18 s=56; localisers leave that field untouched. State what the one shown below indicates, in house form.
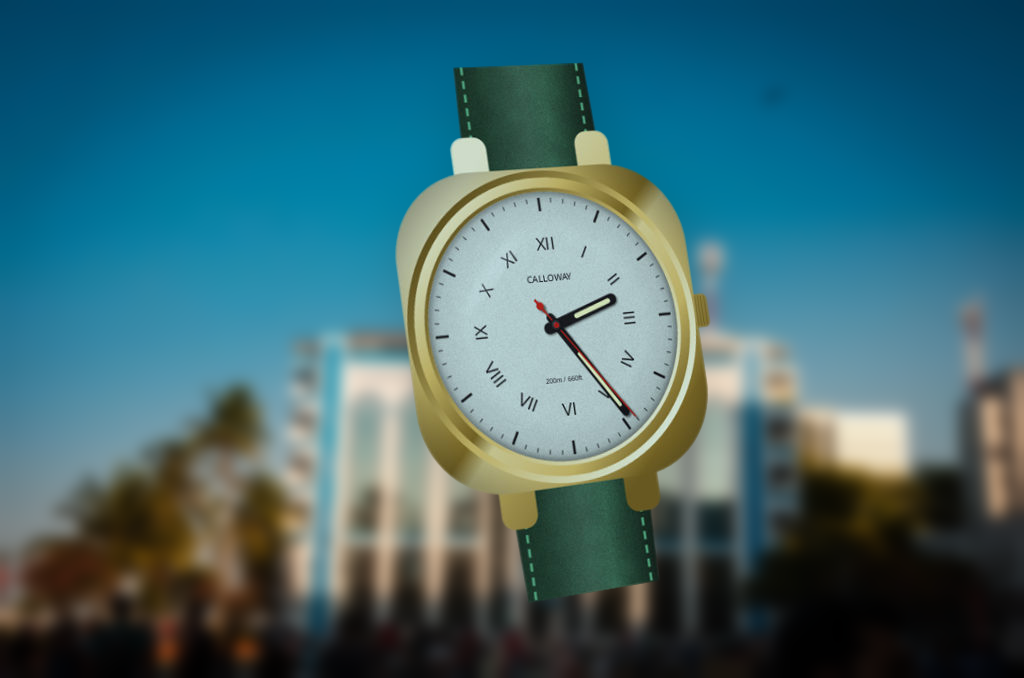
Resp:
h=2 m=24 s=24
